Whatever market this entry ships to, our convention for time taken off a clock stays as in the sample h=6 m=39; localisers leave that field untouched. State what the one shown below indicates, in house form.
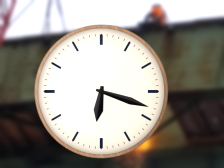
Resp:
h=6 m=18
